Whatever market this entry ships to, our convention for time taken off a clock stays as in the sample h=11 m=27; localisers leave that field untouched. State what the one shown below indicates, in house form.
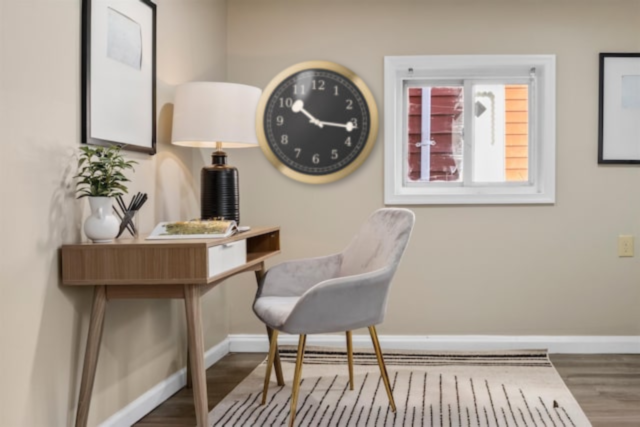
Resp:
h=10 m=16
